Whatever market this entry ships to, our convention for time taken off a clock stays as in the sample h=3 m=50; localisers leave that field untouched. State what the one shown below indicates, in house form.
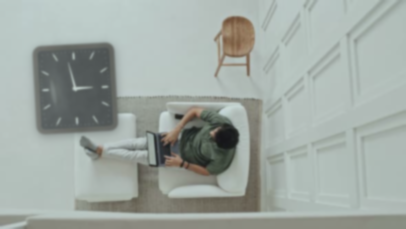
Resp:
h=2 m=58
